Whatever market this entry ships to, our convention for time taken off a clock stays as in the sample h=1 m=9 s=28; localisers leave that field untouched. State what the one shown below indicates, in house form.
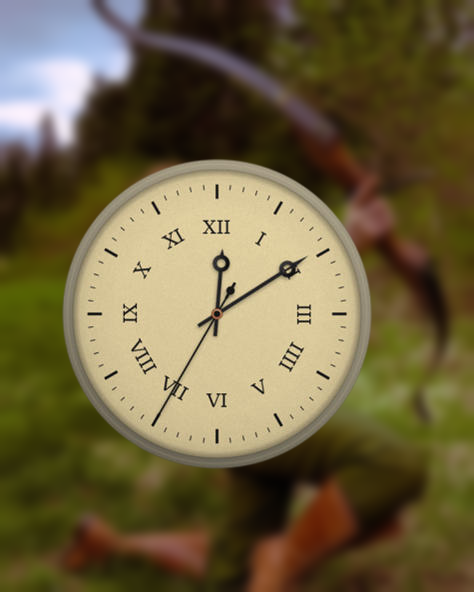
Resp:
h=12 m=9 s=35
